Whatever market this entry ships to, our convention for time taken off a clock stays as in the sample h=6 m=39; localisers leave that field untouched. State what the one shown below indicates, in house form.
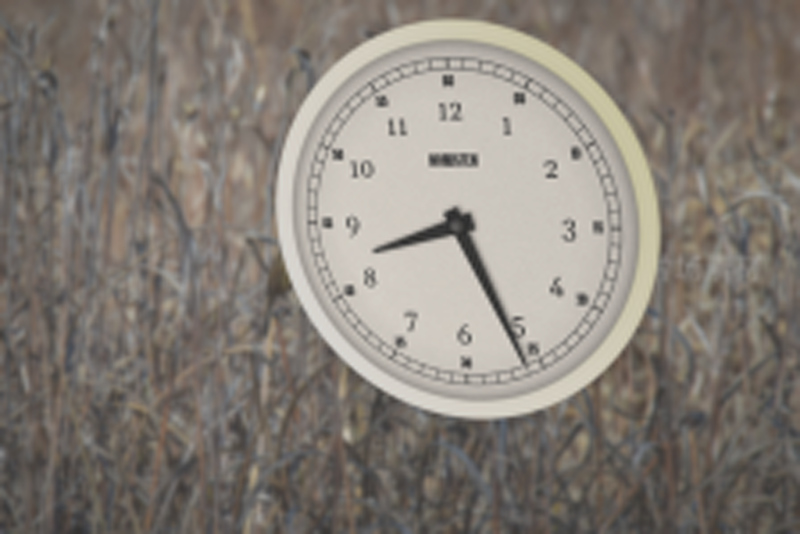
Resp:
h=8 m=26
